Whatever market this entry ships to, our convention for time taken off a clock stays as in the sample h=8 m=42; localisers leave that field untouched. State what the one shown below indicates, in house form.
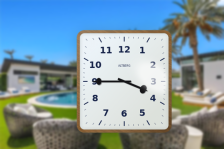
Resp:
h=3 m=45
